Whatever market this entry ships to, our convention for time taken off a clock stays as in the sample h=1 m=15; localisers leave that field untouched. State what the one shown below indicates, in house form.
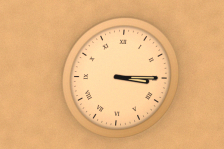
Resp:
h=3 m=15
